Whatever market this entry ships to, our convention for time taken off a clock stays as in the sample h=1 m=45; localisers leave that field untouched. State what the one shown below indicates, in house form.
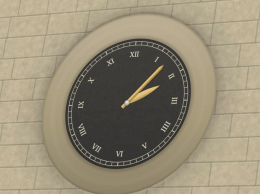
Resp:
h=2 m=7
